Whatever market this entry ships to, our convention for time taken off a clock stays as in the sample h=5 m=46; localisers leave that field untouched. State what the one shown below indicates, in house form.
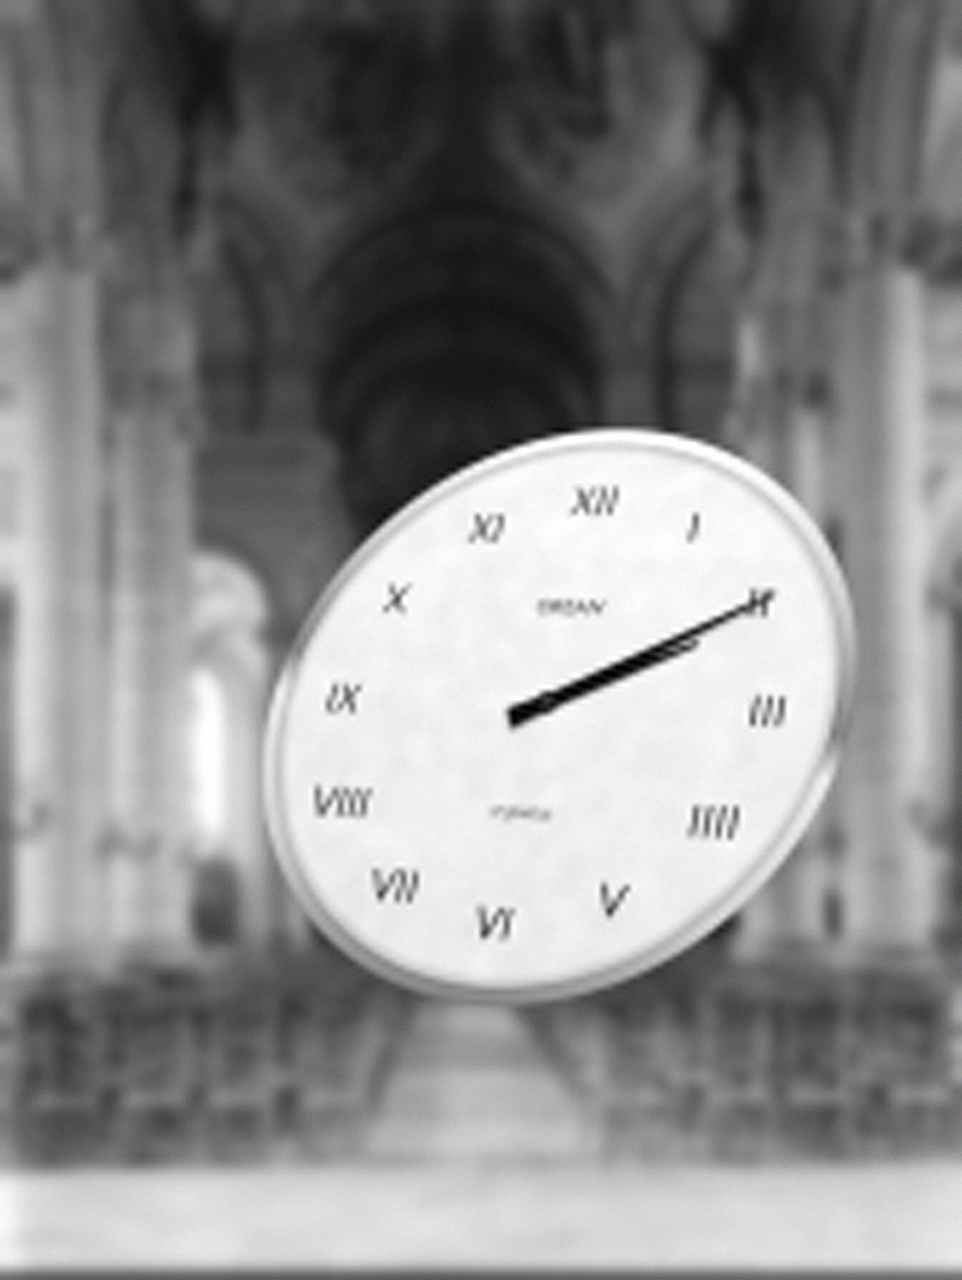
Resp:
h=2 m=10
